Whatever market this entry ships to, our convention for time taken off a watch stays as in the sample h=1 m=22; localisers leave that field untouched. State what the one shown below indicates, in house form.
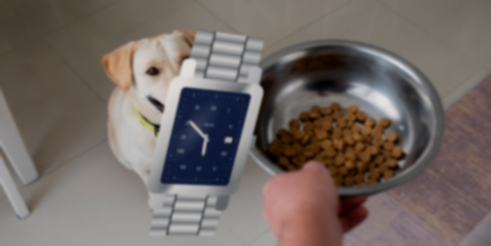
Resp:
h=5 m=51
